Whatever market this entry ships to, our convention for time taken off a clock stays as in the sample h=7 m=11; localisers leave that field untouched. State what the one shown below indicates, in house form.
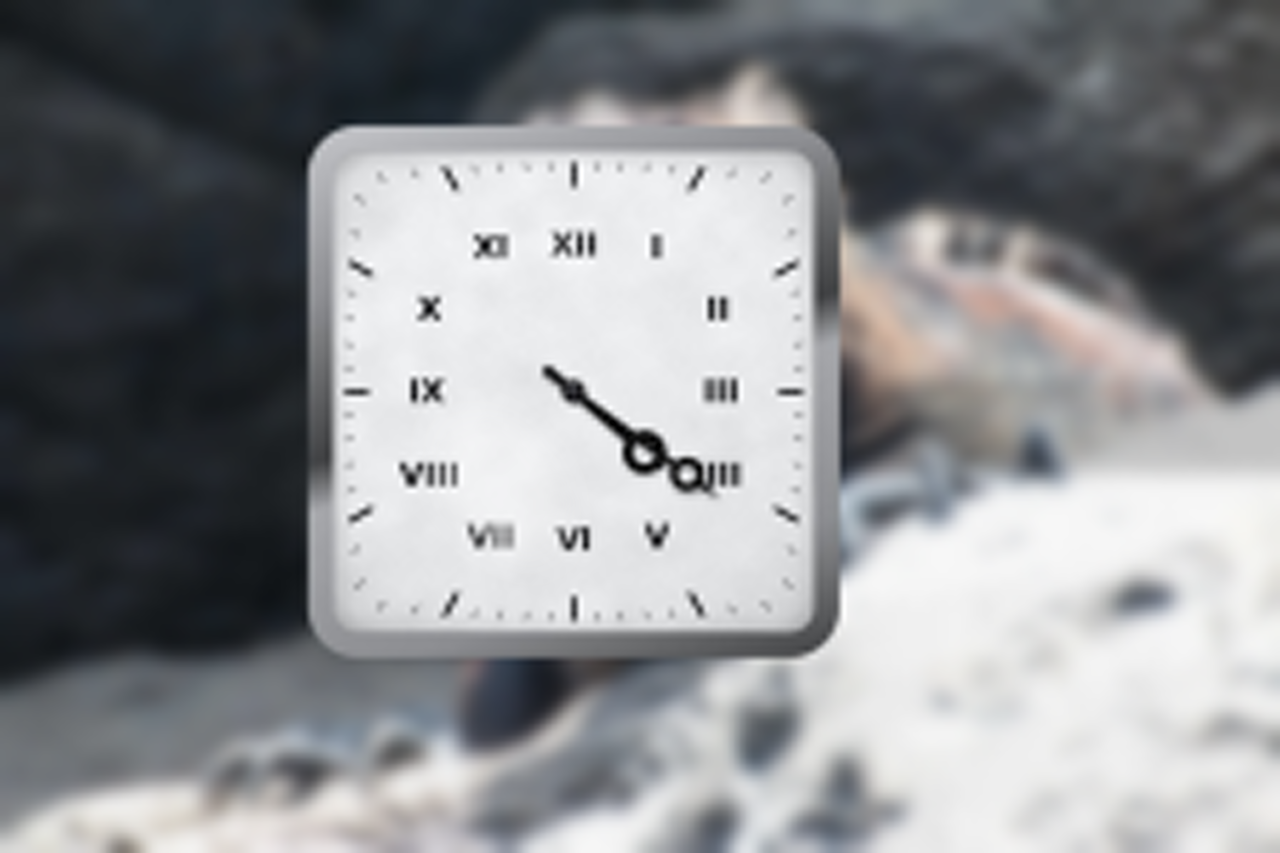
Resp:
h=4 m=21
